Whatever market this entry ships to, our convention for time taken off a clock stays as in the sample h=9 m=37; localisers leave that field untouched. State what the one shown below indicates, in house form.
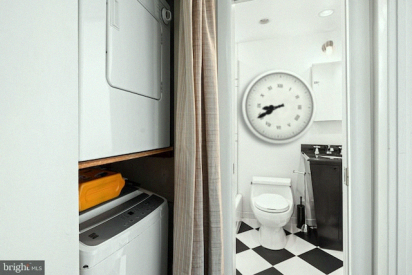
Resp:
h=8 m=40
